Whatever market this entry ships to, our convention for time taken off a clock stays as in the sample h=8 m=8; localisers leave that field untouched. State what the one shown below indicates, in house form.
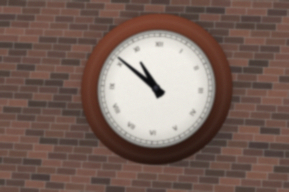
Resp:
h=10 m=51
